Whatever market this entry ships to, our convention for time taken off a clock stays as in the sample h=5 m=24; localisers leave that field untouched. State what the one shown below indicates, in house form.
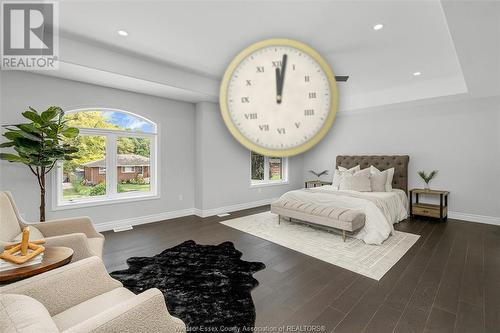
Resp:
h=12 m=2
